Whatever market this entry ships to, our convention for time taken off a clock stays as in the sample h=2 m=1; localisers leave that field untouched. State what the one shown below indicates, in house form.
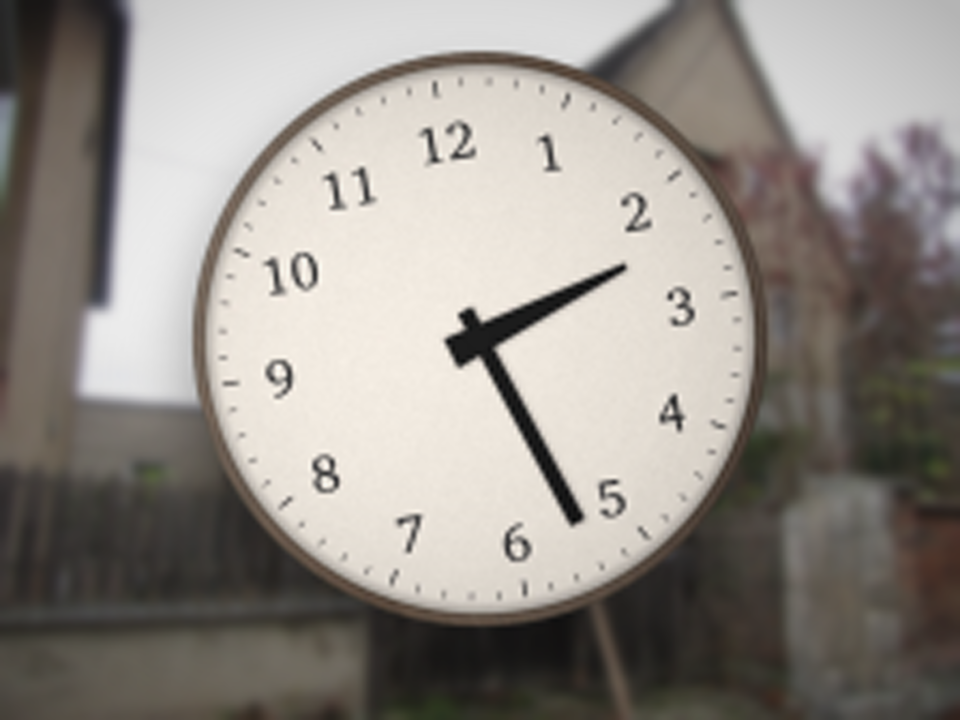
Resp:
h=2 m=27
